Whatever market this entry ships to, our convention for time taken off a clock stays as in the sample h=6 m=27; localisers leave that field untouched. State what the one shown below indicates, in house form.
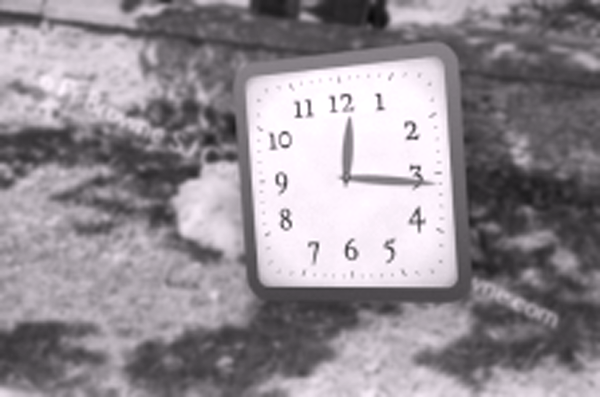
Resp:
h=12 m=16
